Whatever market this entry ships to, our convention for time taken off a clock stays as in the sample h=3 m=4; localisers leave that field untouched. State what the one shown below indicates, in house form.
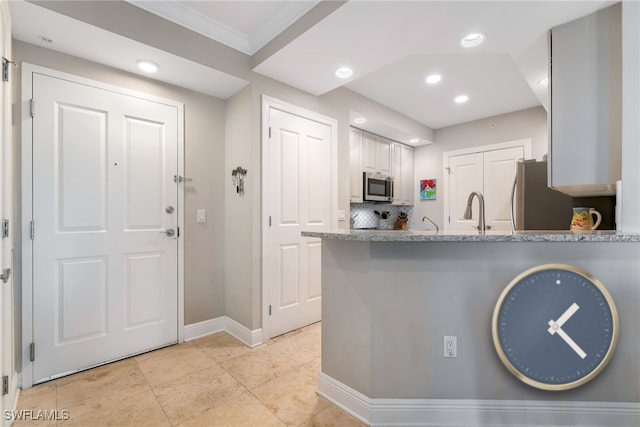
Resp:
h=1 m=22
